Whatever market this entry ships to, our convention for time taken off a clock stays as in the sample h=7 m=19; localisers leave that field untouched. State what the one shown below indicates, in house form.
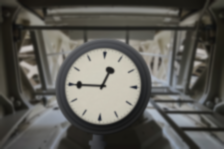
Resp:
h=12 m=45
